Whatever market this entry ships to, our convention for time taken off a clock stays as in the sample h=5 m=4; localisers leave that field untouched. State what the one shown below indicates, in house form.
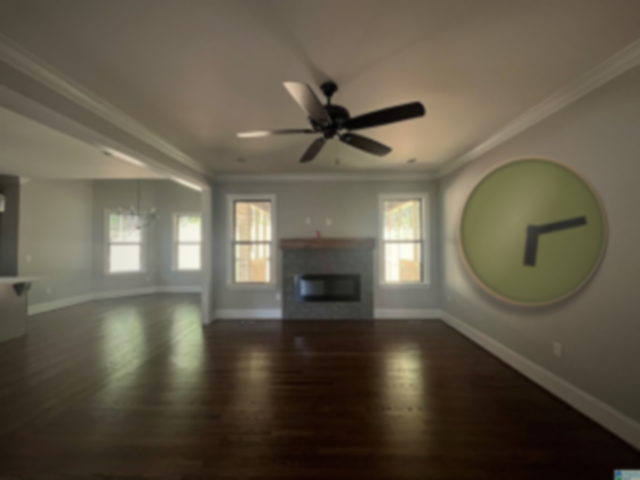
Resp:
h=6 m=13
